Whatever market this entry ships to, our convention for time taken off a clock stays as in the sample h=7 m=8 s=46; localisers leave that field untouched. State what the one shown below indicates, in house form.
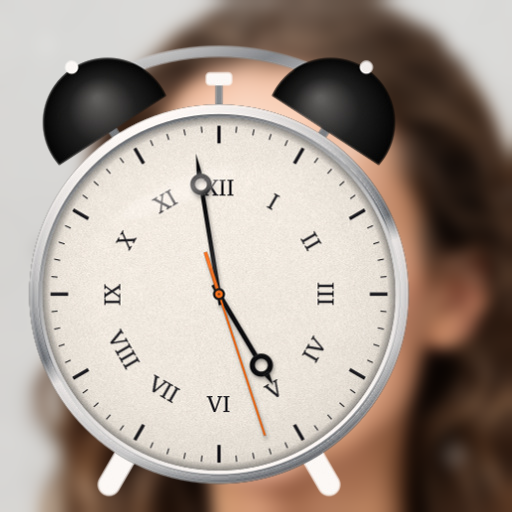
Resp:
h=4 m=58 s=27
